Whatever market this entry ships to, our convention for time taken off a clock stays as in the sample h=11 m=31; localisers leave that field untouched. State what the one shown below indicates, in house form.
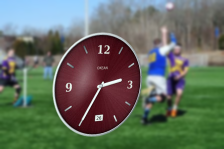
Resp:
h=2 m=35
